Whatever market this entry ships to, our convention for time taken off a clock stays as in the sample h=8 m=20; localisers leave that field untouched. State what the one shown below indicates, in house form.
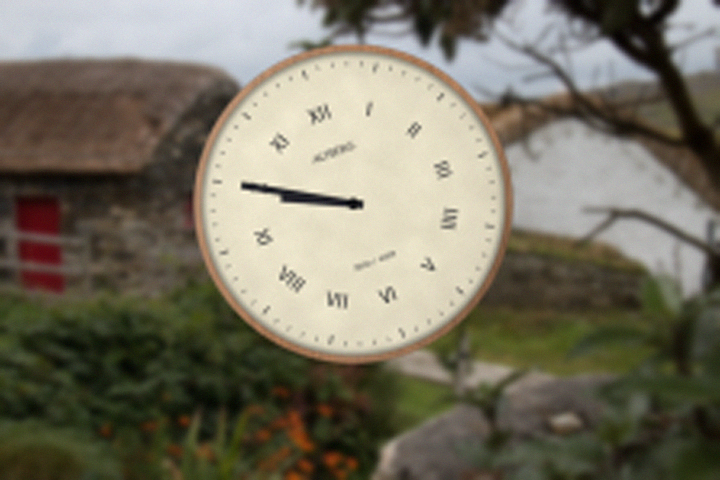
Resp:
h=9 m=50
